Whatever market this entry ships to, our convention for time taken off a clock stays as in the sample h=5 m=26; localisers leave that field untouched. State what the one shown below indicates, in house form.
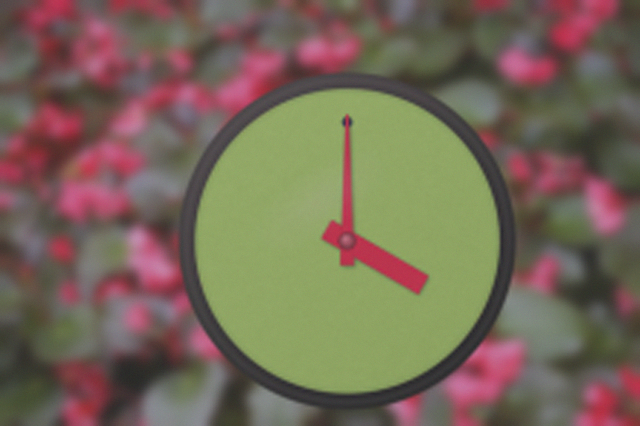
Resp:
h=4 m=0
